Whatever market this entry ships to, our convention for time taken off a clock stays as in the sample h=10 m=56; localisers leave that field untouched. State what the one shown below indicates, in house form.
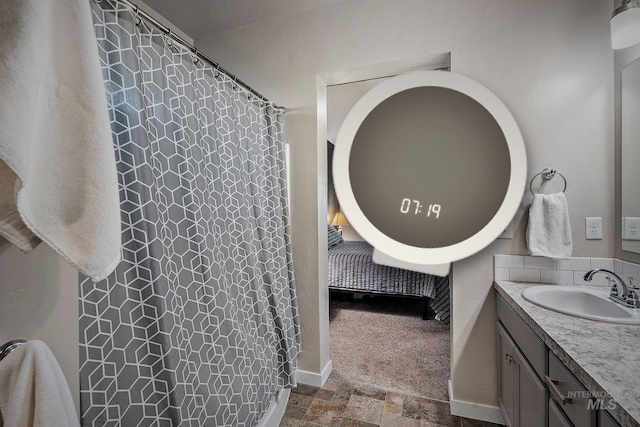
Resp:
h=7 m=19
